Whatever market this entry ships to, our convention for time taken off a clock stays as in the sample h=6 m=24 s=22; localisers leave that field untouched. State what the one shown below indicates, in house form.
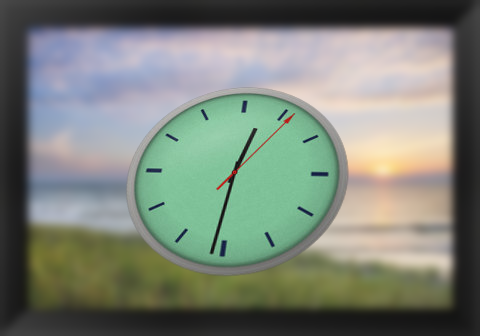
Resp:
h=12 m=31 s=6
